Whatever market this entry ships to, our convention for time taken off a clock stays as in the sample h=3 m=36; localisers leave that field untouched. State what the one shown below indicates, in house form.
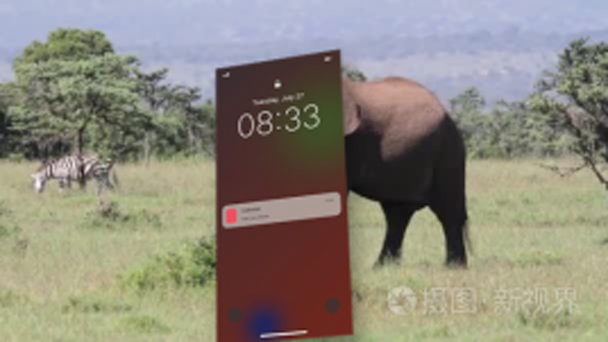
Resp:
h=8 m=33
